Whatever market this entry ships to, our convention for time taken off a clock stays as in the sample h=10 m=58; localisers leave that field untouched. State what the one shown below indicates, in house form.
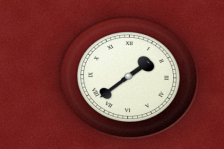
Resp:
h=1 m=38
